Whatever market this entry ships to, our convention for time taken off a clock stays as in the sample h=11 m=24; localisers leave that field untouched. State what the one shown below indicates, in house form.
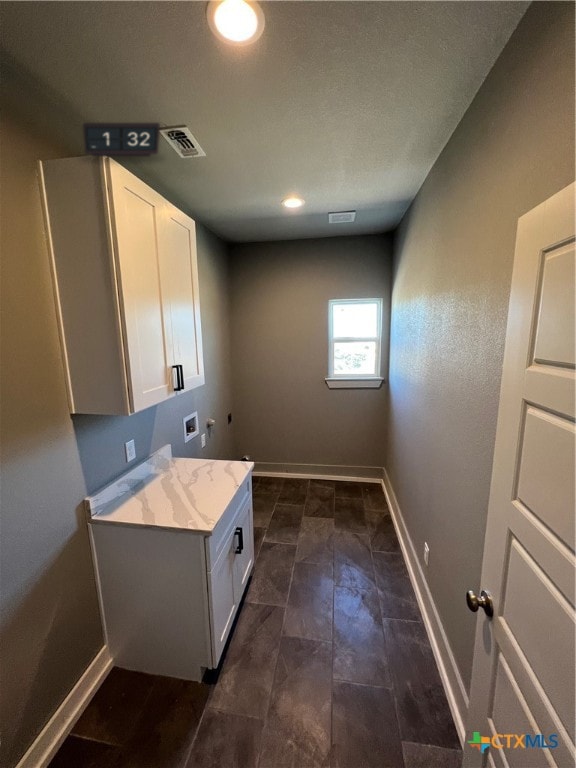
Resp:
h=1 m=32
